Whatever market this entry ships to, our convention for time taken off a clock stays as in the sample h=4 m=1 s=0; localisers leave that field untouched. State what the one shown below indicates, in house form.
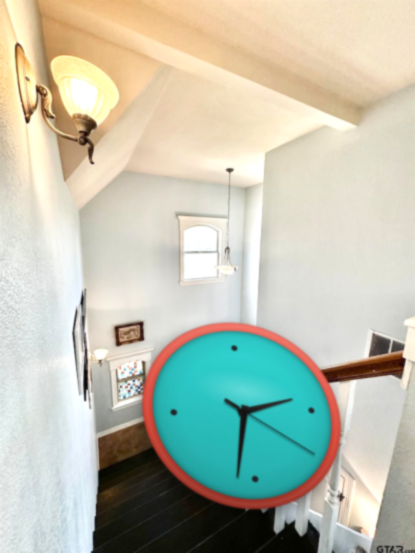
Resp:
h=2 m=32 s=21
